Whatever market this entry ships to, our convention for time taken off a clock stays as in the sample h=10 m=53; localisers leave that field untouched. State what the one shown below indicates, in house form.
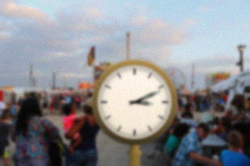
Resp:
h=3 m=11
